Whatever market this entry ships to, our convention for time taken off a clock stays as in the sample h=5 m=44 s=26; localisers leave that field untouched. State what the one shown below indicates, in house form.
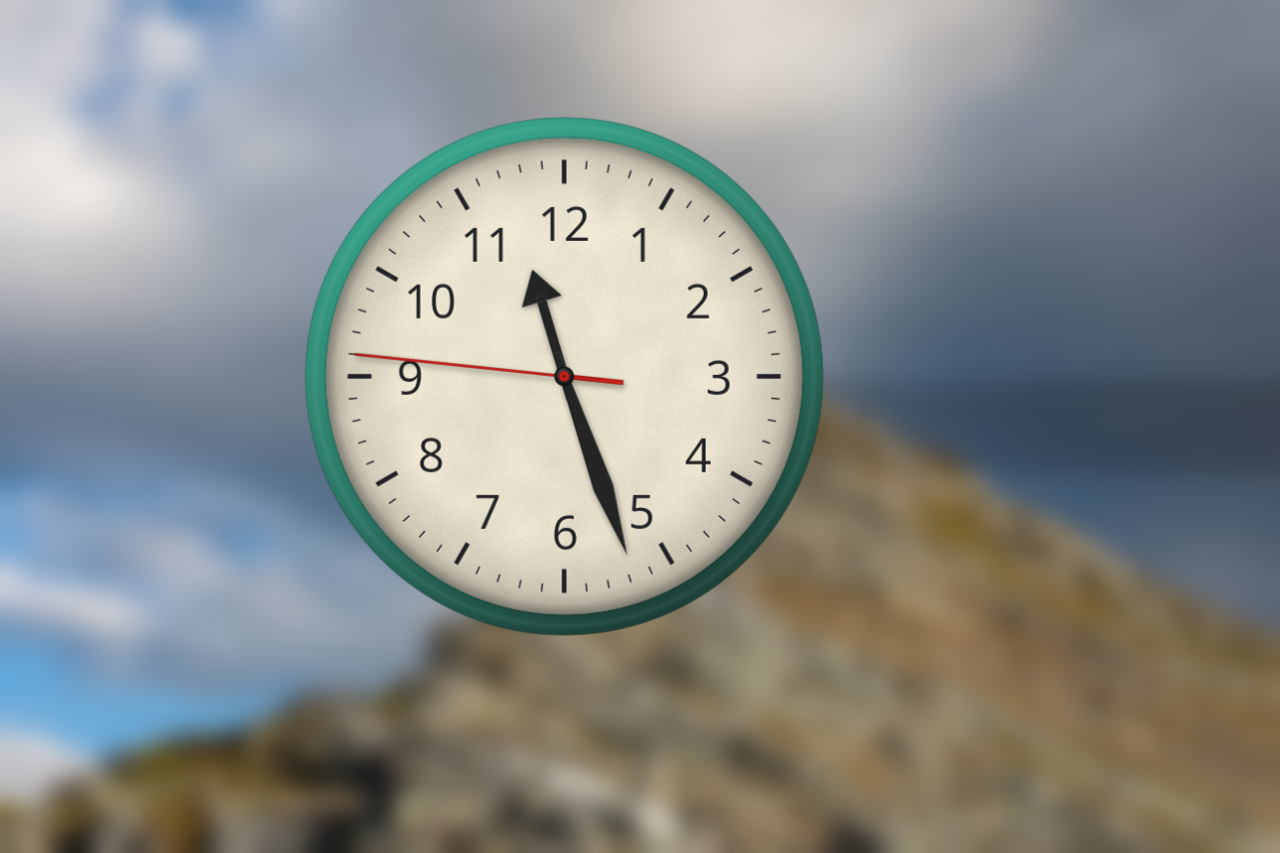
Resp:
h=11 m=26 s=46
